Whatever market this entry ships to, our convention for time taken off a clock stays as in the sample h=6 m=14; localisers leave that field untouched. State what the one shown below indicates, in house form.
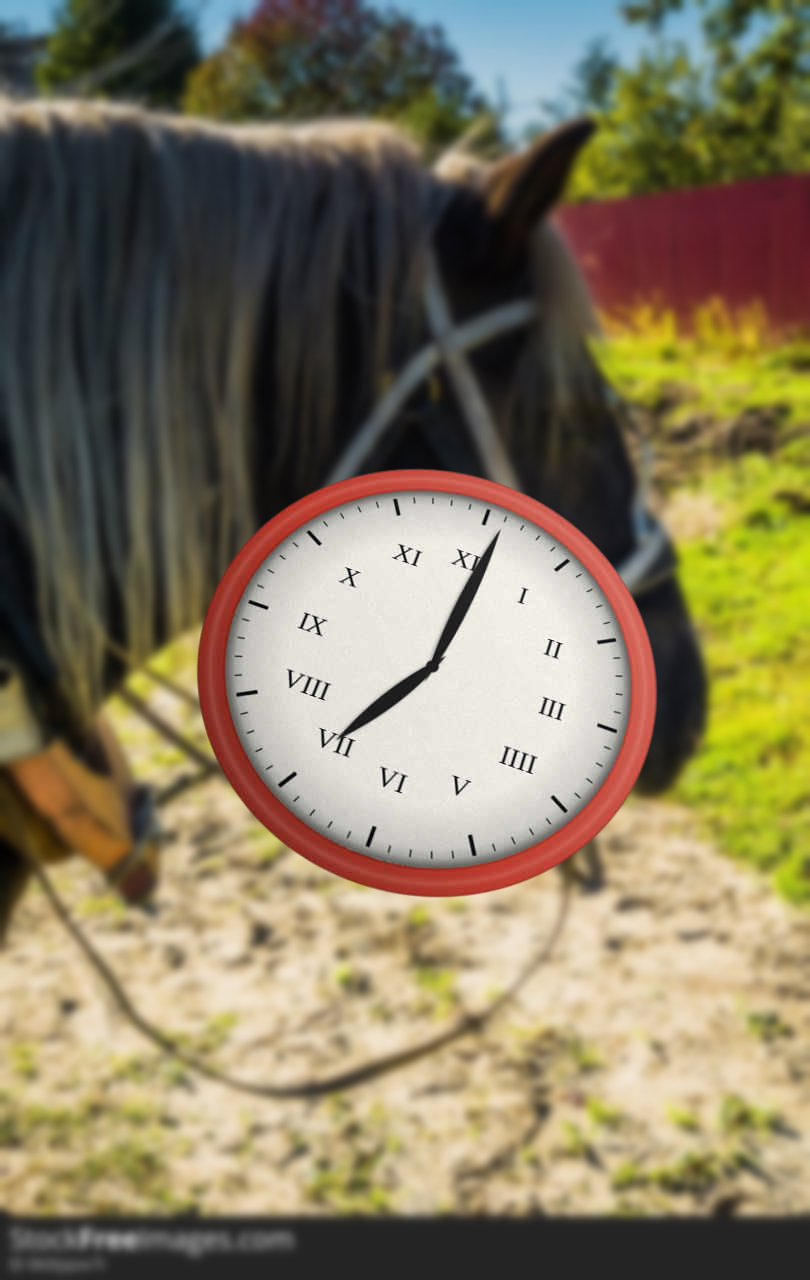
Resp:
h=7 m=1
